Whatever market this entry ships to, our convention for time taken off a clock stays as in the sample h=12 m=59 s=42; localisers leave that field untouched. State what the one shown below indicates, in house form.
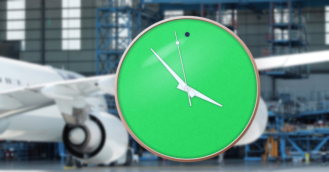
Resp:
h=3 m=52 s=58
